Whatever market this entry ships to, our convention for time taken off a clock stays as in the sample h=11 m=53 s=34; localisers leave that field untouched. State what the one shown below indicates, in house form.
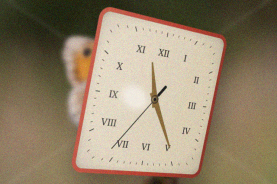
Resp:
h=11 m=24 s=36
